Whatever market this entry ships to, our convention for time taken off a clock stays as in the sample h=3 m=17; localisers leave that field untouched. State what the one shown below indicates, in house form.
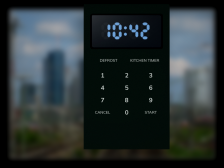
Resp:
h=10 m=42
